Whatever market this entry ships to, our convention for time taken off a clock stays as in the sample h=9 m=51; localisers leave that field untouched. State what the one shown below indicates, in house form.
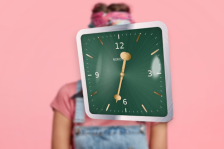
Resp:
h=12 m=33
